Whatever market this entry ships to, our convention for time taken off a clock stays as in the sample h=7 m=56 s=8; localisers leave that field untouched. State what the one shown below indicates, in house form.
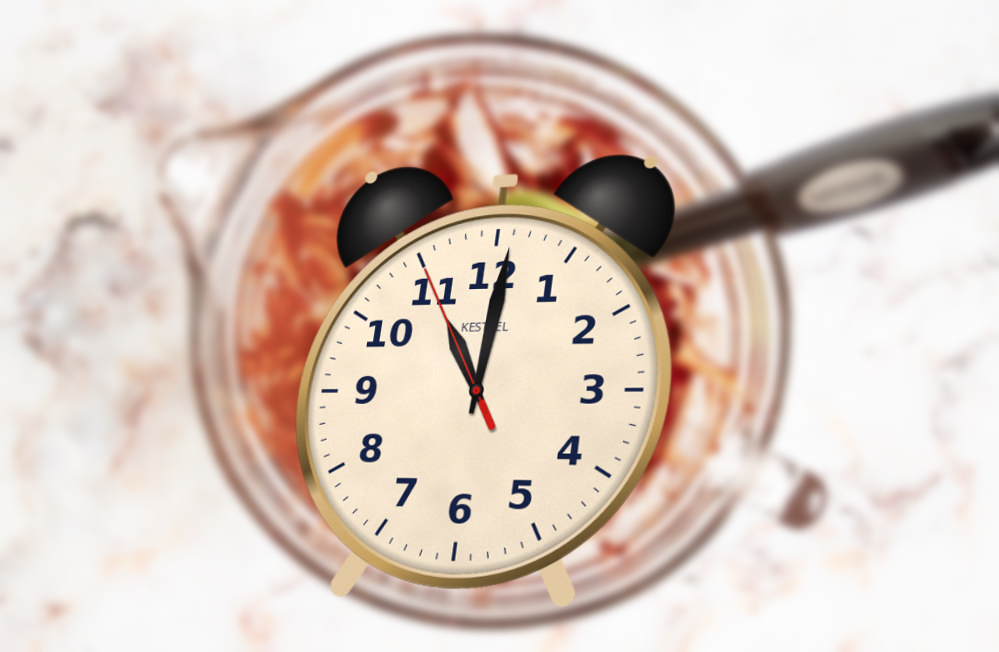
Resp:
h=11 m=0 s=55
